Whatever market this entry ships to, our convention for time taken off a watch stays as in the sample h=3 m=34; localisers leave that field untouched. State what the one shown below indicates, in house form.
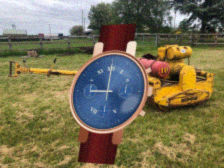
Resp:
h=9 m=0
